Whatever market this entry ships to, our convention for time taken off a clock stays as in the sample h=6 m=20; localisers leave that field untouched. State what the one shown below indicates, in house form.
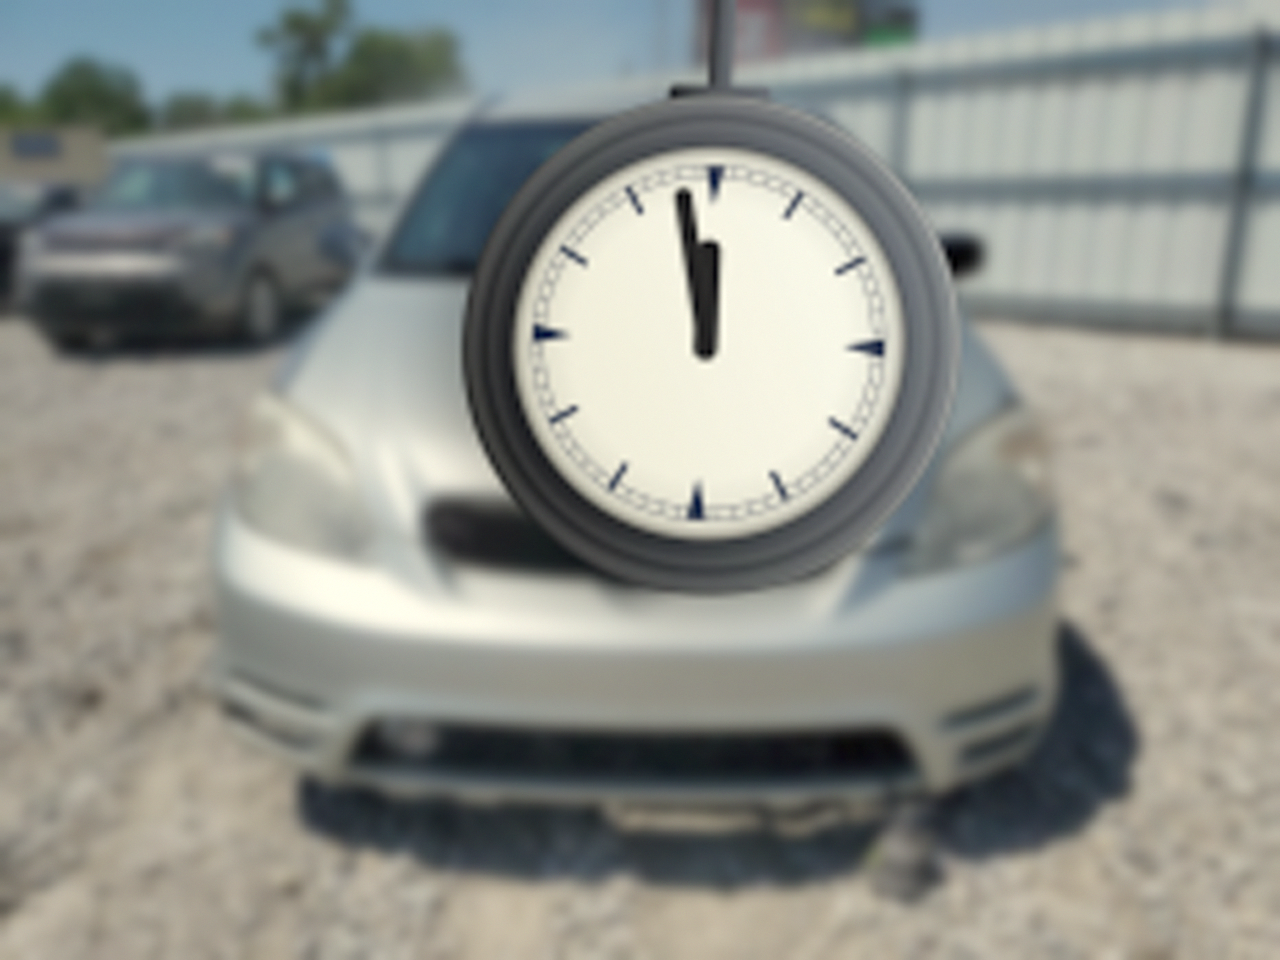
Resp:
h=11 m=58
